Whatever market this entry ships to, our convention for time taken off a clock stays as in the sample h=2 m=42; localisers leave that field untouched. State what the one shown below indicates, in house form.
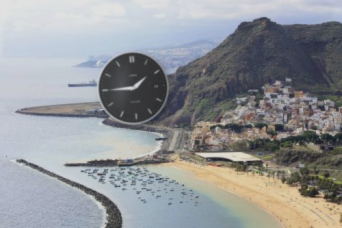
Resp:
h=1 m=45
